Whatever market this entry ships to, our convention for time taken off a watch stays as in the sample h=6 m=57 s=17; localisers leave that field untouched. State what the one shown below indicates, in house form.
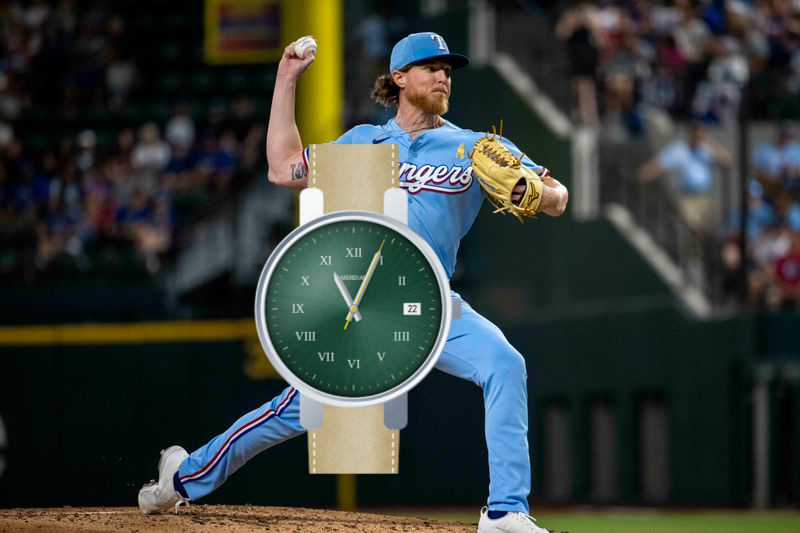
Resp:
h=11 m=4 s=4
